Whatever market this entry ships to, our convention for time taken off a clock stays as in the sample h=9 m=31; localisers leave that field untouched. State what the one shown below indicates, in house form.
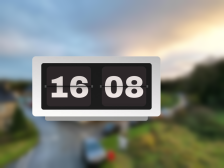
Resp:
h=16 m=8
